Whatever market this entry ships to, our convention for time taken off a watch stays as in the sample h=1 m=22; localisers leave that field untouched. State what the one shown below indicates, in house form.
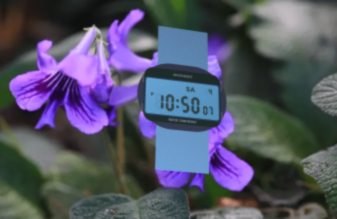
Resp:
h=10 m=50
